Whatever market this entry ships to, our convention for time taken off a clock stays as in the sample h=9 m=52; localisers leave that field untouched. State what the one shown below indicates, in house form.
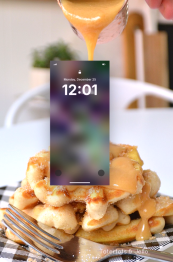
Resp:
h=12 m=1
